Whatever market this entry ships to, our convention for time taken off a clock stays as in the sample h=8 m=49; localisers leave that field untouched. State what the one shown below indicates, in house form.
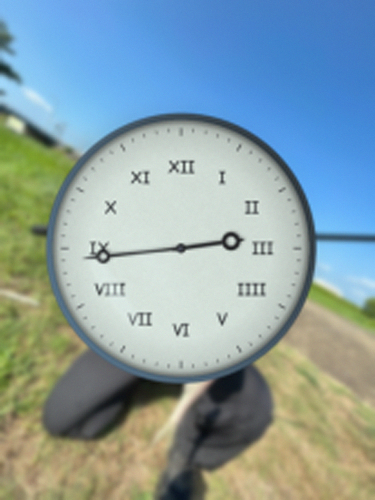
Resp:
h=2 m=44
